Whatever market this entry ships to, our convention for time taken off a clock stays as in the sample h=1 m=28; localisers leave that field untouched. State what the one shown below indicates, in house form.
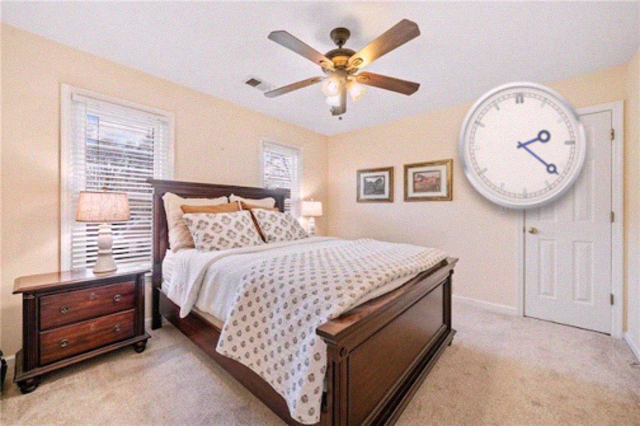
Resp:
h=2 m=22
